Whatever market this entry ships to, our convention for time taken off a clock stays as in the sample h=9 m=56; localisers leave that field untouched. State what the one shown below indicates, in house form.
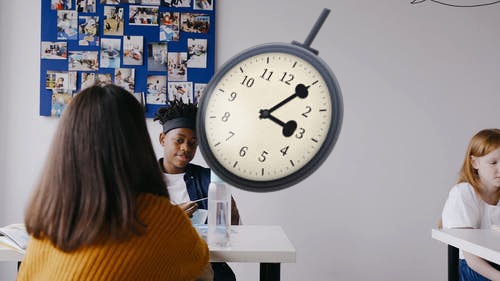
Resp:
h=3 m=5
